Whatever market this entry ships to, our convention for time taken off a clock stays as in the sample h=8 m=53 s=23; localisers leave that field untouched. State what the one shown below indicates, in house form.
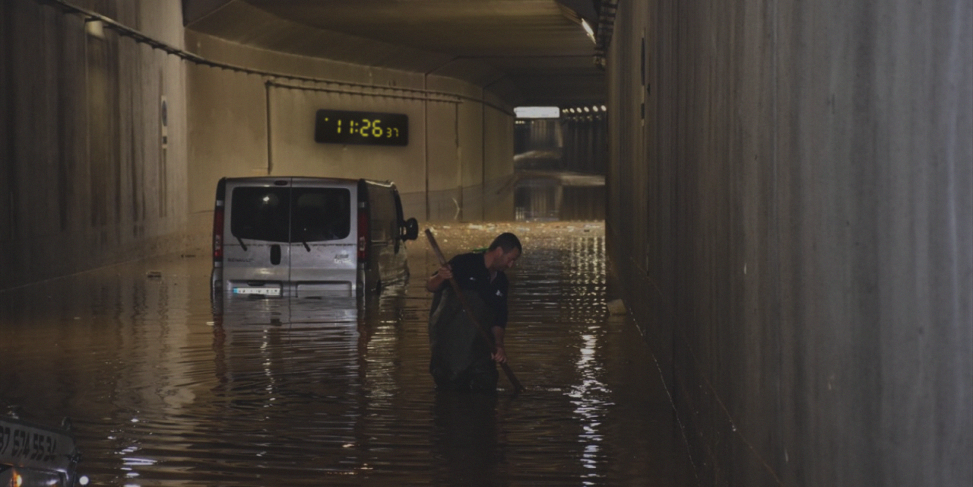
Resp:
h=11 m=26 s=37
